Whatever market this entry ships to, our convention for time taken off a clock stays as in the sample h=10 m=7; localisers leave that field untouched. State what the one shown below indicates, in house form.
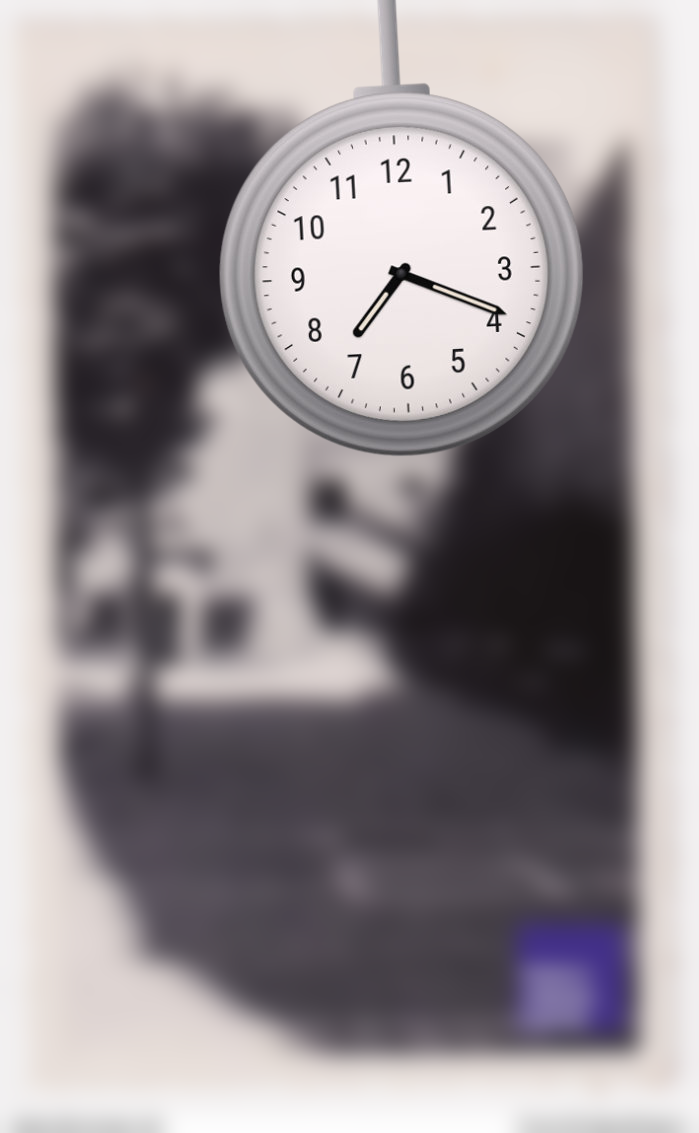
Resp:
h=7 m=19
